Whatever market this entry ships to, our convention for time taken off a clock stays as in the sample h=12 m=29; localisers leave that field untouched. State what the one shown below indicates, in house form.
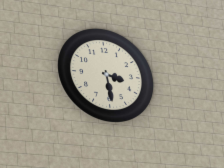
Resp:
h=3 m=29
